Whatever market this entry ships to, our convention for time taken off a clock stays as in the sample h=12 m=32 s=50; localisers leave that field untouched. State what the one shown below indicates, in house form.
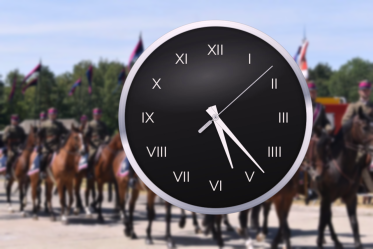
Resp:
h=5 m=23 s=8
